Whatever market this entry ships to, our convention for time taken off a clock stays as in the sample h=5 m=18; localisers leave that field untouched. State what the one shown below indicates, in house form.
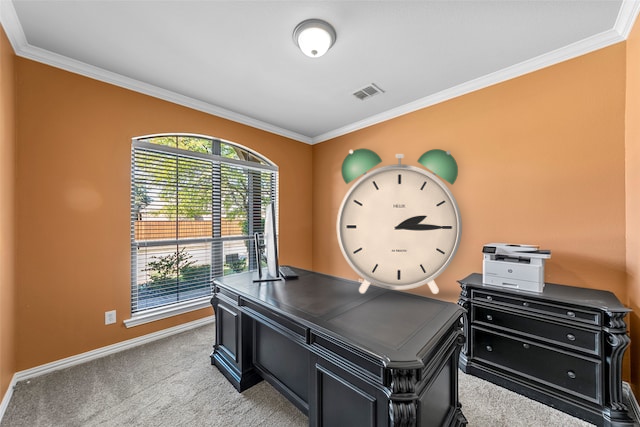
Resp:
h=2 m=15
